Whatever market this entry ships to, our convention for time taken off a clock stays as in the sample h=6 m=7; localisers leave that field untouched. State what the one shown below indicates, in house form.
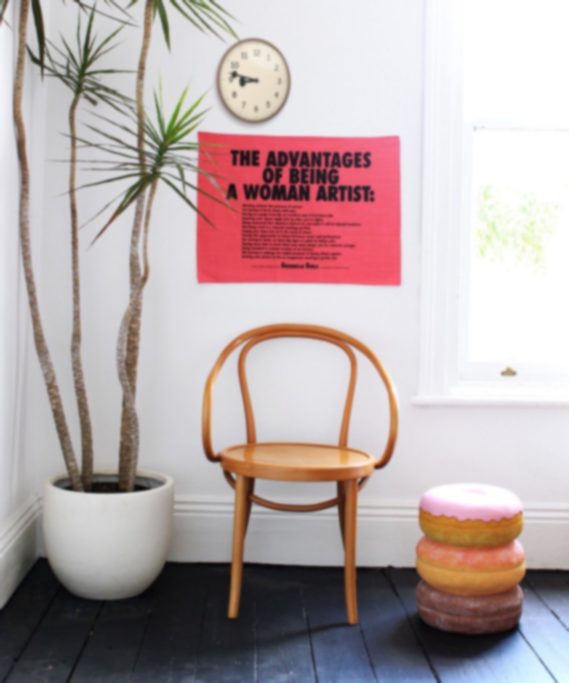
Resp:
h=8 m=47
